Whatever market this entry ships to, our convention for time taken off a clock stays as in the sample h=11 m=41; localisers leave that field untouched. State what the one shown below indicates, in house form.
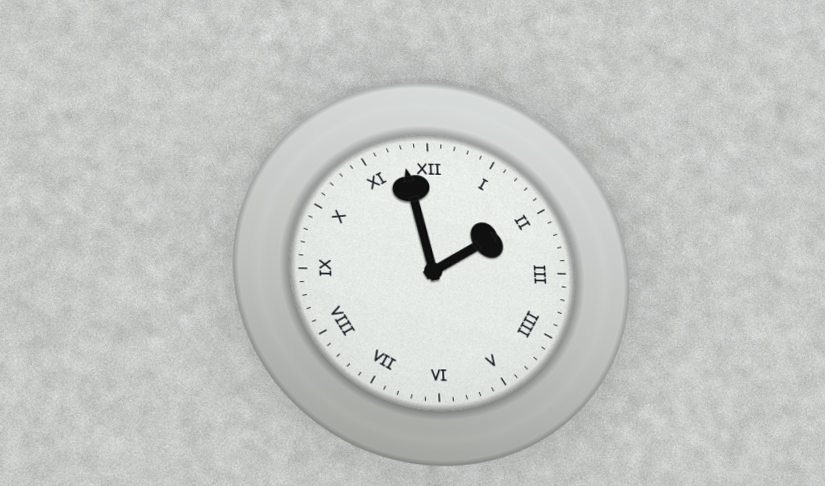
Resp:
h=1 m=58
